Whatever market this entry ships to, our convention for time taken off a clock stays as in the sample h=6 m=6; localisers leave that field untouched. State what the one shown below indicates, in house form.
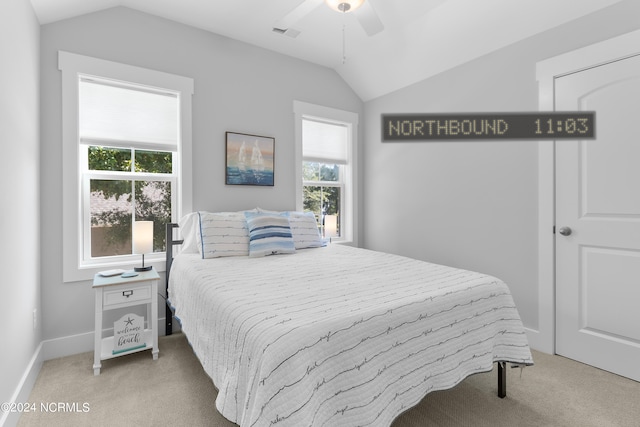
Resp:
h=11 m=3
